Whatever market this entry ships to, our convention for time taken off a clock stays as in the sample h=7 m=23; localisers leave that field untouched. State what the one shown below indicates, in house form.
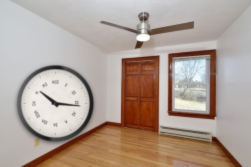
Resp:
h=10 m=16
